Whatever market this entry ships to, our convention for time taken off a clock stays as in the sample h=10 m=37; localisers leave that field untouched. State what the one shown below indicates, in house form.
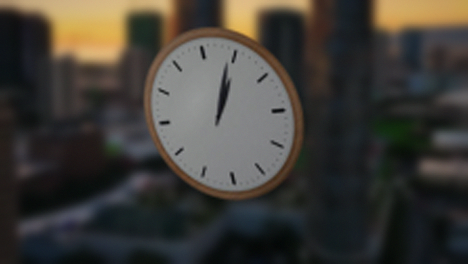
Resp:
h=1 m=4
